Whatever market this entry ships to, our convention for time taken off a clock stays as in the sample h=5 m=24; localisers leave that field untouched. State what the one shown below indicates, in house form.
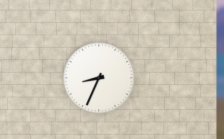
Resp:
h=8 m=34
